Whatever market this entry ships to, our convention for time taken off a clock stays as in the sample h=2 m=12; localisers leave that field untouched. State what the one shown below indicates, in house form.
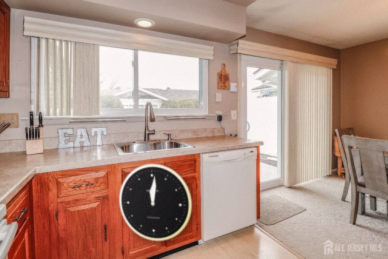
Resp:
h=12 m=1
